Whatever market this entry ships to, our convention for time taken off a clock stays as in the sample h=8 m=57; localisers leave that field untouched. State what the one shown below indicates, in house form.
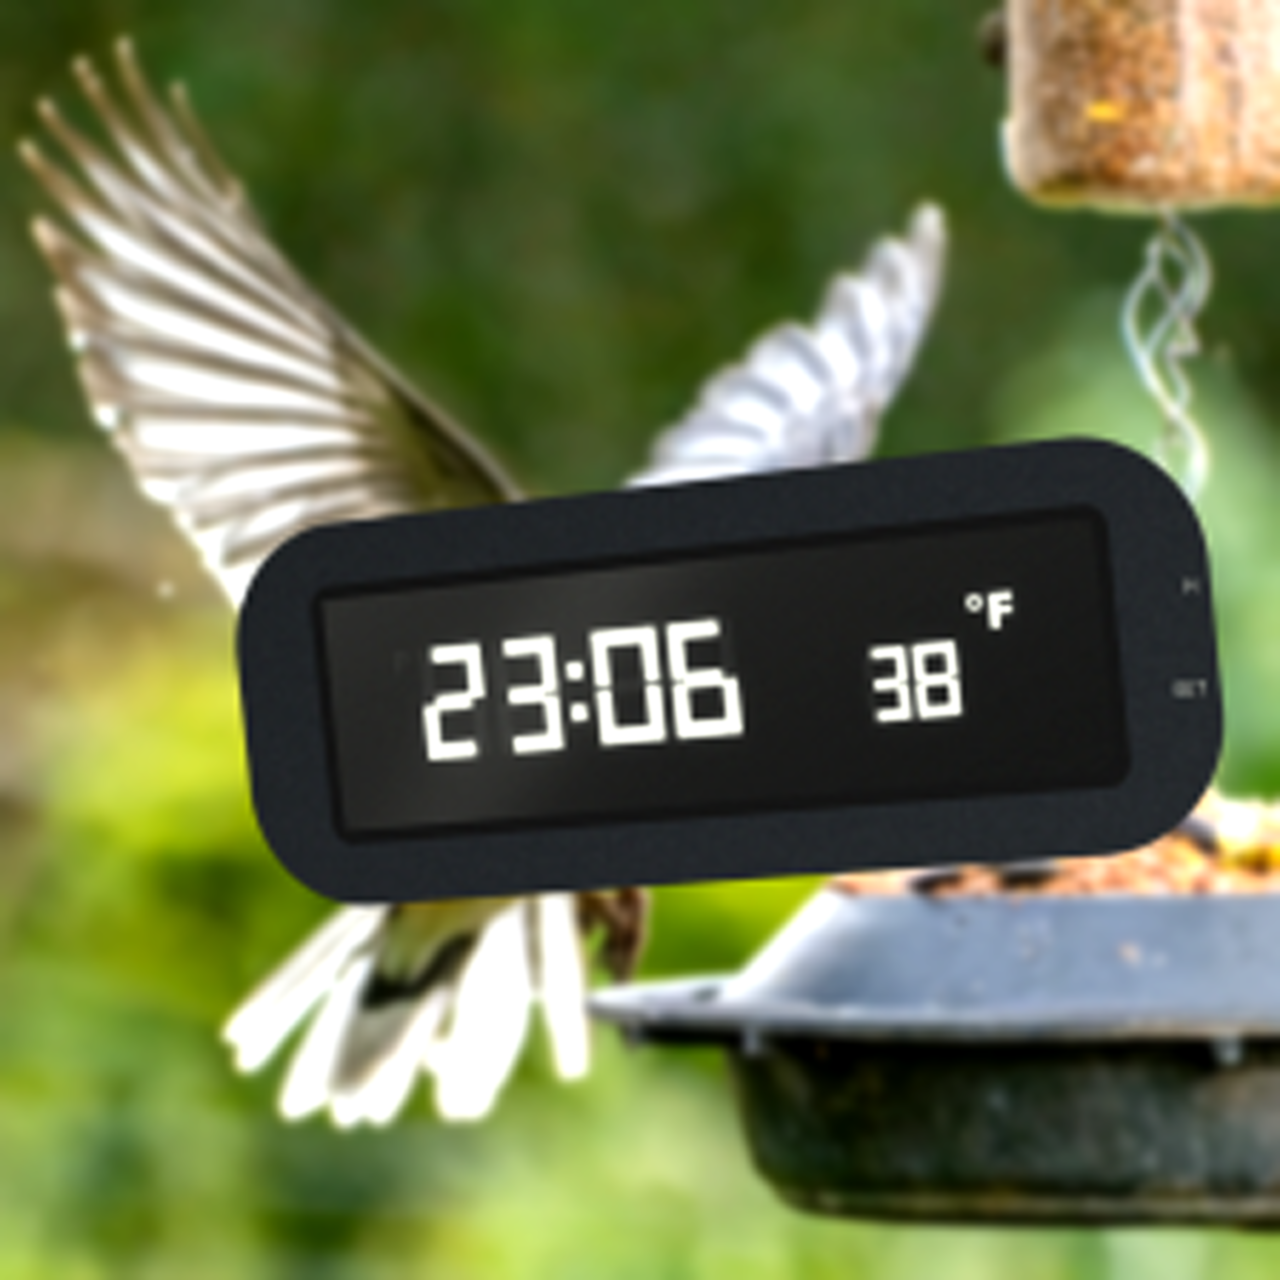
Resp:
h=23 m=6
